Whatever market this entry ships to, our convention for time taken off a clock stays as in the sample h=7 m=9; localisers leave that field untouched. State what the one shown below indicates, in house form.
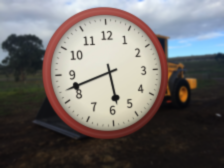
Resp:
h=5 m=42
